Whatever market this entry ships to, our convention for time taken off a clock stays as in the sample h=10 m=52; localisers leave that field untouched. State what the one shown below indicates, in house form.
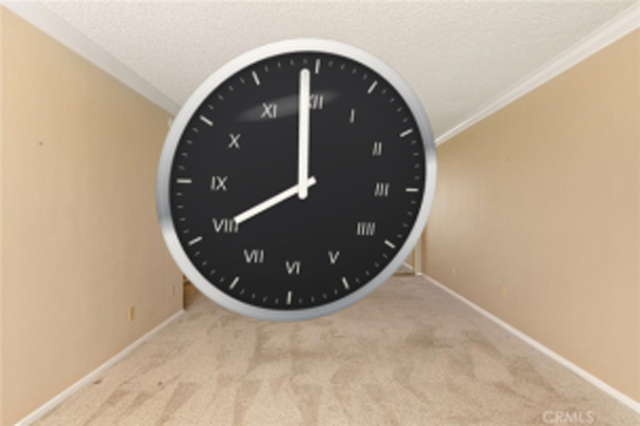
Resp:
h=7 m=59
